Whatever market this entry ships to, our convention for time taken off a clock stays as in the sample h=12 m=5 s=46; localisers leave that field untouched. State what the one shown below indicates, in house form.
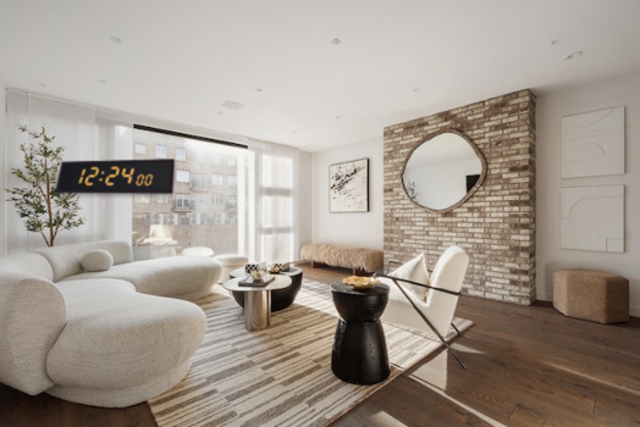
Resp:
h=12 m=24 s=0
